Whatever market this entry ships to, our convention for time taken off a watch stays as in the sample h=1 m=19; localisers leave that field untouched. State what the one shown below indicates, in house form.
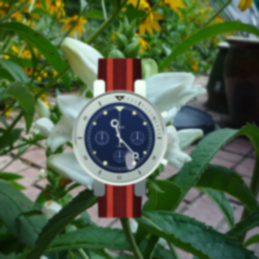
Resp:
h=11 m=23
